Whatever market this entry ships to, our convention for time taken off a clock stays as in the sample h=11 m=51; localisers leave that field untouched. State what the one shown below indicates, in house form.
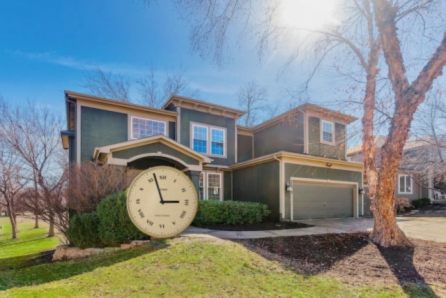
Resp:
h=2 m=57
